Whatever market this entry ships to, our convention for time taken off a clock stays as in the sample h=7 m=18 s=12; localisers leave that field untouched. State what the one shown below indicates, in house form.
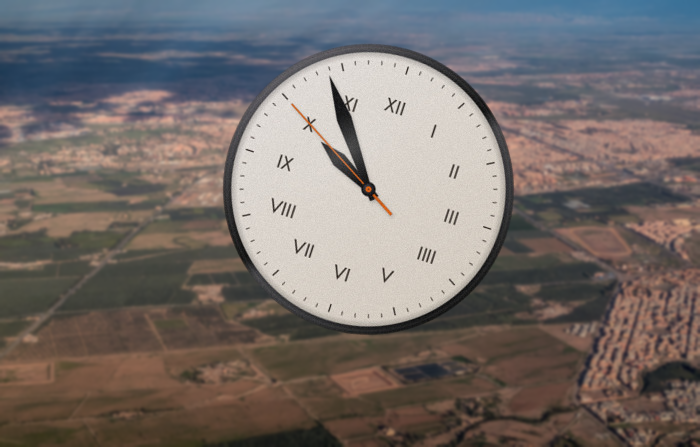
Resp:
h=9 m=53 s=50
